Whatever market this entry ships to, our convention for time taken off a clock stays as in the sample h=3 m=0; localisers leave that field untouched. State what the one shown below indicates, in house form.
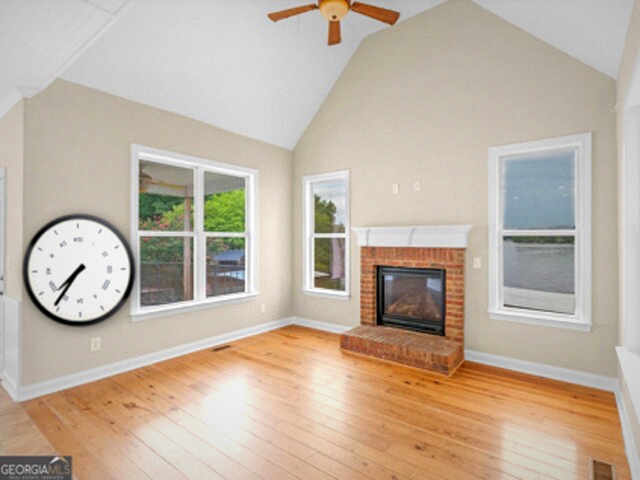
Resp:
h=7 m=36
